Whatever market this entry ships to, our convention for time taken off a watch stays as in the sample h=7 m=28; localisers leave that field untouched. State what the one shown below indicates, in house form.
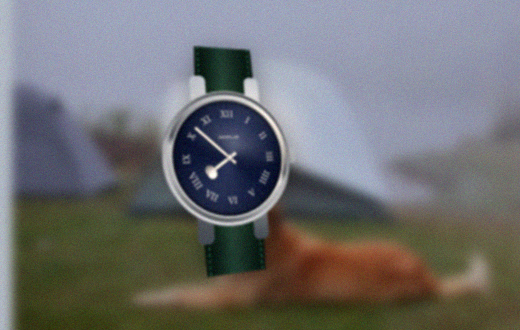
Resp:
h=7 m=52
